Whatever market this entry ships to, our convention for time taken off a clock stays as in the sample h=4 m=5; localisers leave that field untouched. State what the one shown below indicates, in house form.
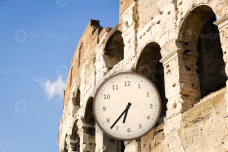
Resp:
h=6 m=37
